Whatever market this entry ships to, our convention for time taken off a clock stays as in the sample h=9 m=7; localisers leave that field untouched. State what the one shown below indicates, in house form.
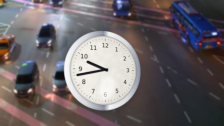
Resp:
h=9 m=43
